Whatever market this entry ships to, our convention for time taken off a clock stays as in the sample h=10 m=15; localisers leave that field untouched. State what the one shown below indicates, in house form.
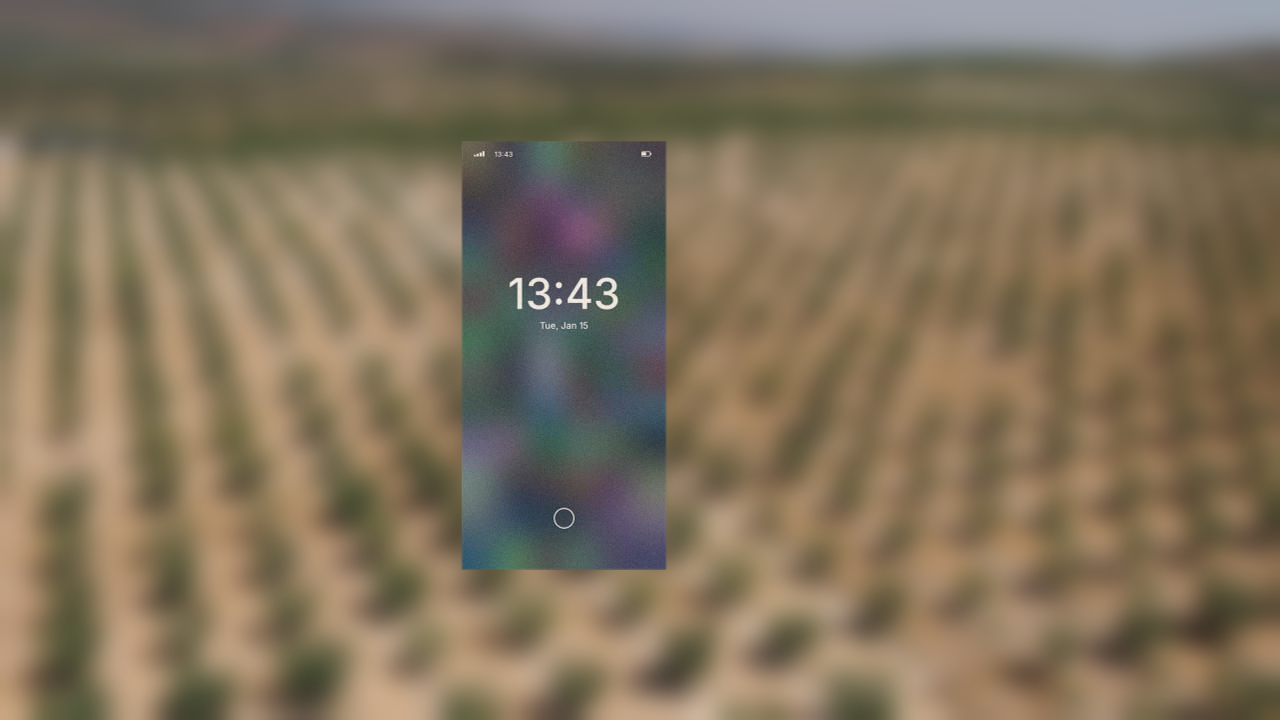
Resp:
h=13 m=43
